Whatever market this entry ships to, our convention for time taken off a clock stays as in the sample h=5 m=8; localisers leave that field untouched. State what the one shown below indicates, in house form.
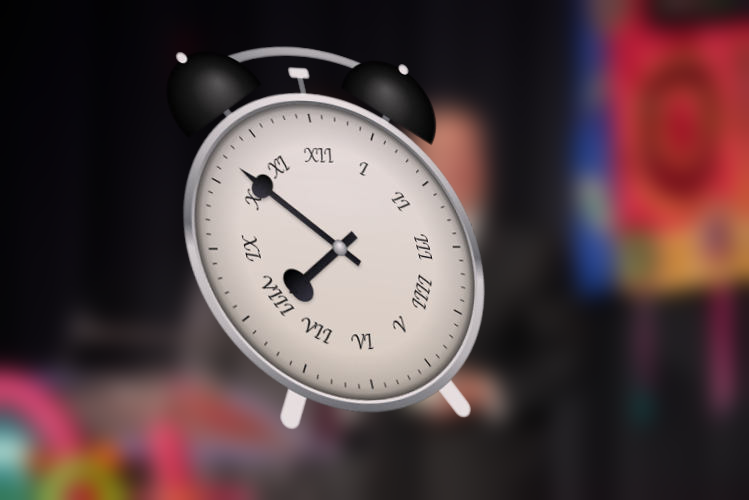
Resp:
h=7 m=52
